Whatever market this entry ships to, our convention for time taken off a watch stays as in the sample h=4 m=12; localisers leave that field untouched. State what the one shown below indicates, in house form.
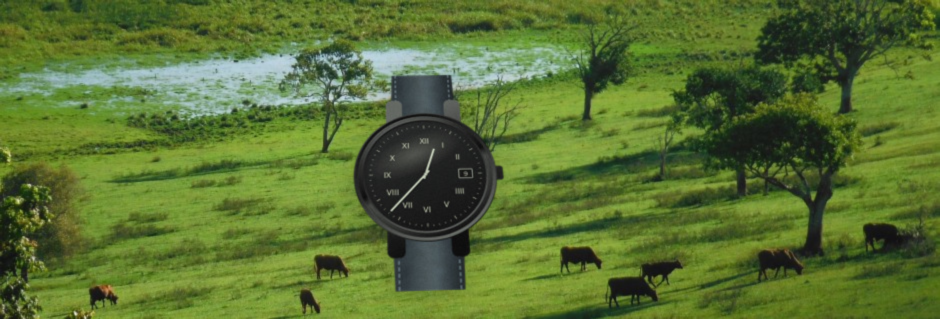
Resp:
h=12 m=37
